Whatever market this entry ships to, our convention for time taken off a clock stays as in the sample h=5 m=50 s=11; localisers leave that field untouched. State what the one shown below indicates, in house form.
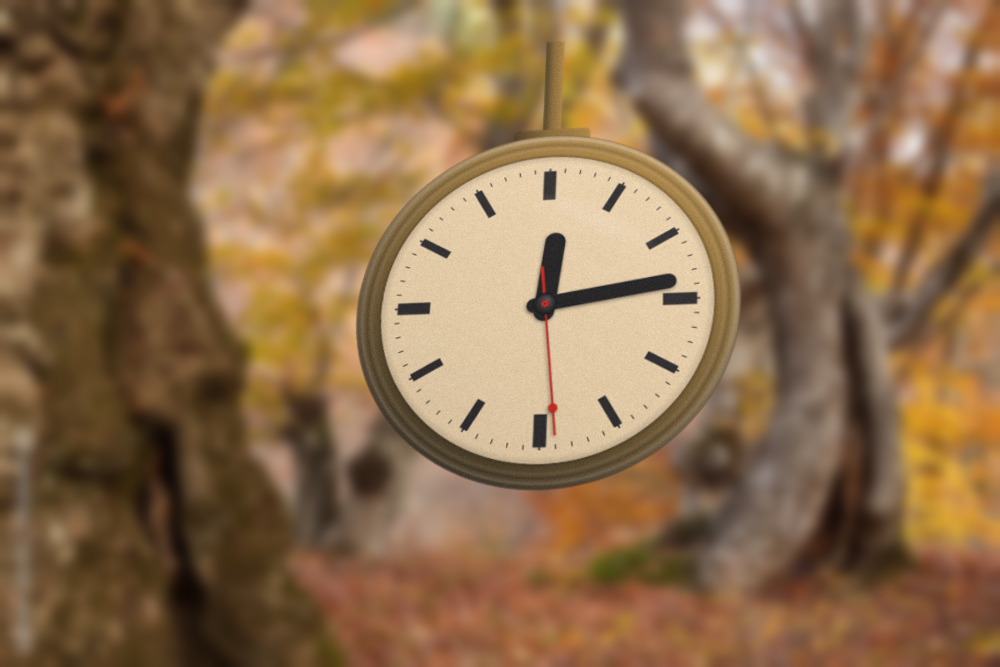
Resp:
h=12 m=13 s=29
